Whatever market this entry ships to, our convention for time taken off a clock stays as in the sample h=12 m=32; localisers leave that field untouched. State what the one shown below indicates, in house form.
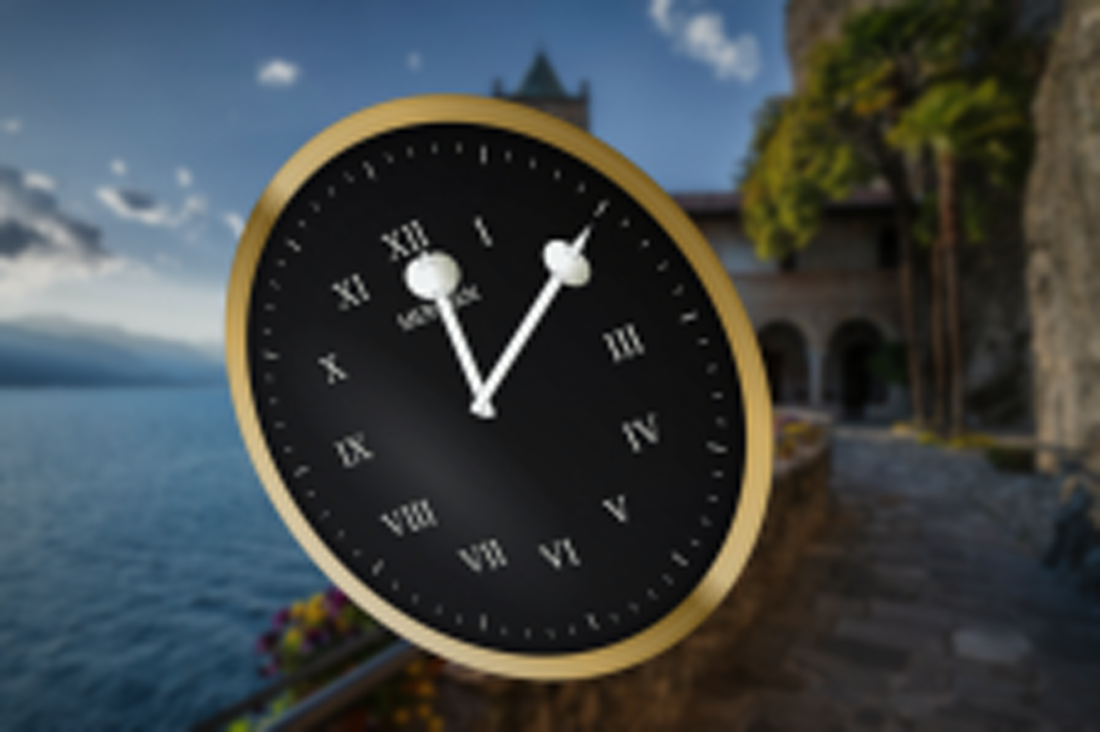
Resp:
h=12 m=10
